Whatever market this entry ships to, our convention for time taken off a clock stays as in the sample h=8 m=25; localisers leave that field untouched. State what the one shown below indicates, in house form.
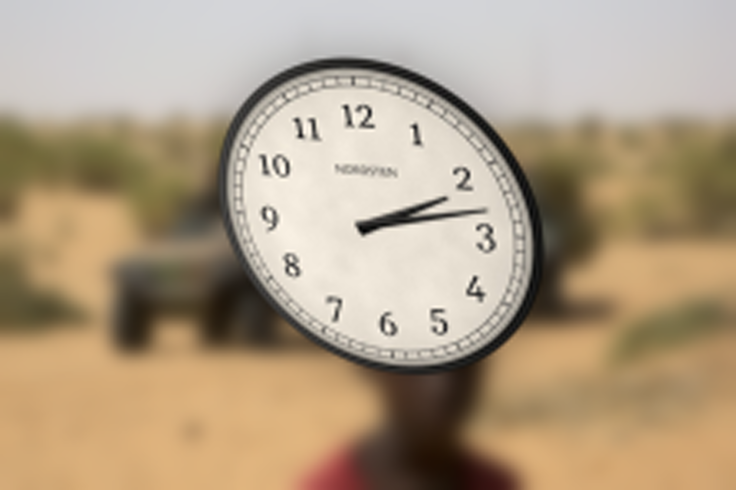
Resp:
h=2 m=13
